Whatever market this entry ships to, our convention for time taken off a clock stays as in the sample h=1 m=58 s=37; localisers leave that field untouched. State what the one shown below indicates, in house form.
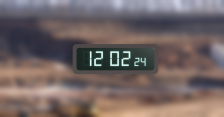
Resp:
h=12 m=2 s=24
